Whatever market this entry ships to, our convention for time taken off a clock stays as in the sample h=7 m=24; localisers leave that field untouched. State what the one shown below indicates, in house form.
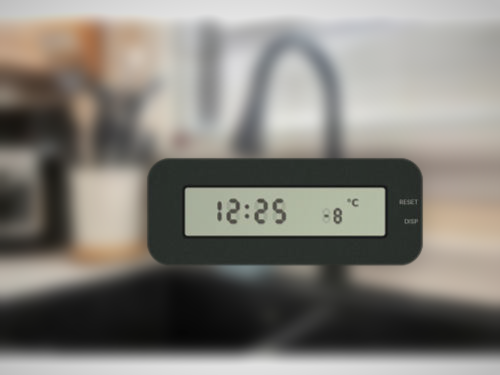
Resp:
h=12 m=25
